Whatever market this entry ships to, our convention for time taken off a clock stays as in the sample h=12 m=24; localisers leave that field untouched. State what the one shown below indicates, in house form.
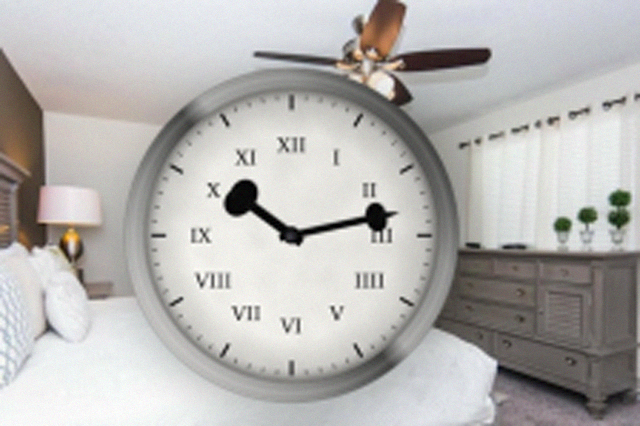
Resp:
h=10 m=13
